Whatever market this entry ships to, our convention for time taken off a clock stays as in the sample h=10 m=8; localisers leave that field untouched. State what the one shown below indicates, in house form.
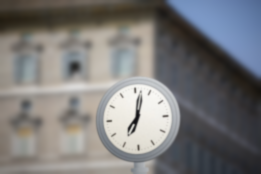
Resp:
h=7 m=2
